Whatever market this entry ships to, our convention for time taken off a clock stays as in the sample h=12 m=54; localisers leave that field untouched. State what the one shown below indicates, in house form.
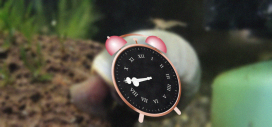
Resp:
h=8 m=45
